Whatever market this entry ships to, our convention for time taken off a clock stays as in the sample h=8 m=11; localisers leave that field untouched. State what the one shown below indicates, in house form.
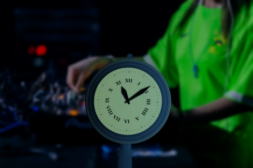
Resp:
h=11 m=9
